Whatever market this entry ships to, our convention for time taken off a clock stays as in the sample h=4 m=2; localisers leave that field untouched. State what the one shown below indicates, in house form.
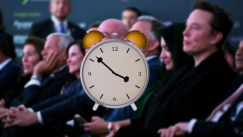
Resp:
h=3 m=52
